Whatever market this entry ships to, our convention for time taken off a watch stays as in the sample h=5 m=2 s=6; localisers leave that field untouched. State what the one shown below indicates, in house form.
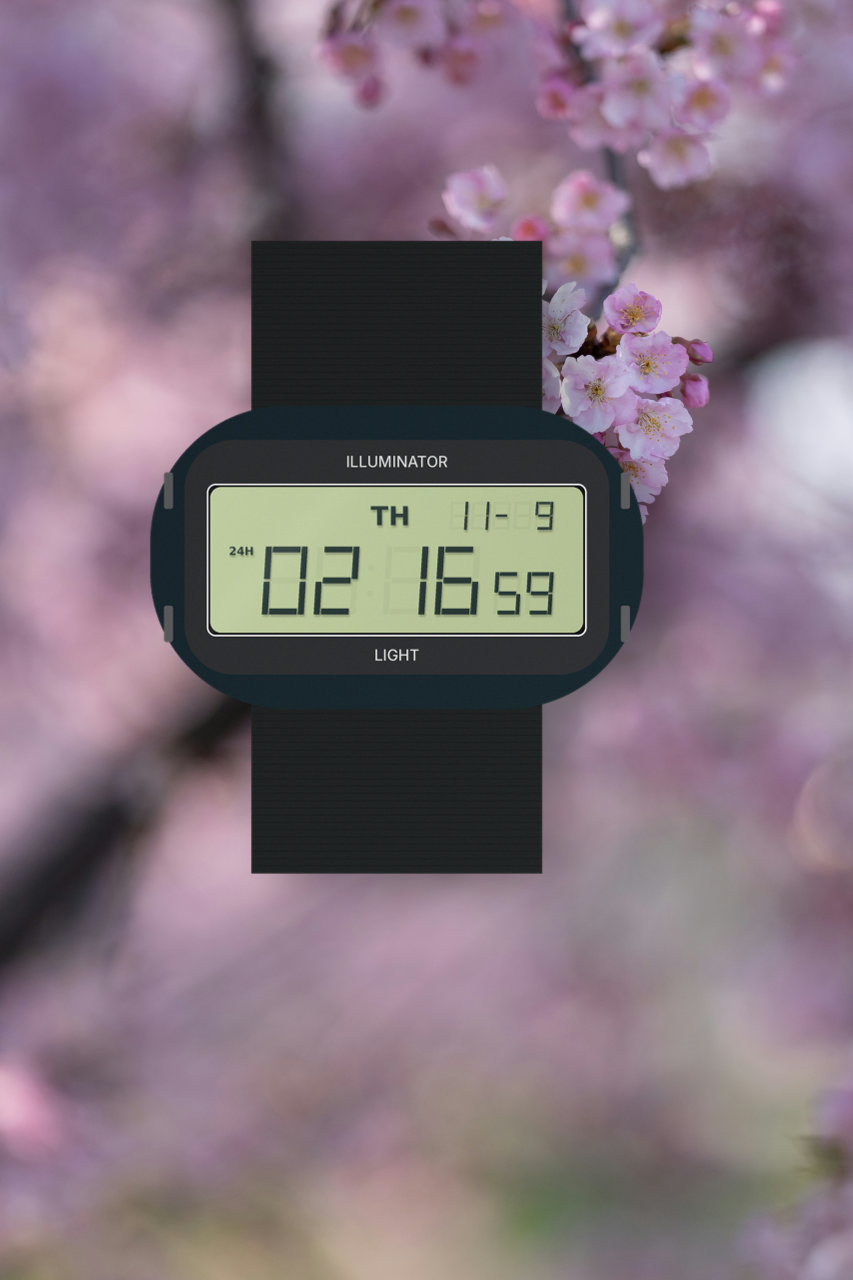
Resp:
h=2 m=16 s=59
